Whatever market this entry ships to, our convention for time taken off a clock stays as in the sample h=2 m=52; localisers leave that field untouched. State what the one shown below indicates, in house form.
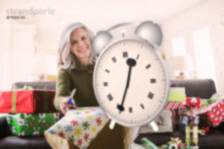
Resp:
h=12 m=34
